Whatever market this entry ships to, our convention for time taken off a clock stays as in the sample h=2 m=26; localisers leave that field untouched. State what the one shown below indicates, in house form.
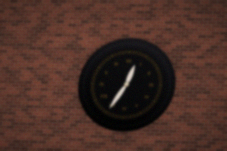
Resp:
h=12 m=35
